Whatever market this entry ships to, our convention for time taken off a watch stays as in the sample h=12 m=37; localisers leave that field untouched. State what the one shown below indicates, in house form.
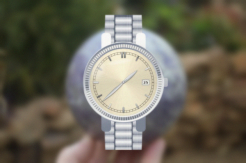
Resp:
h=1 m=38
